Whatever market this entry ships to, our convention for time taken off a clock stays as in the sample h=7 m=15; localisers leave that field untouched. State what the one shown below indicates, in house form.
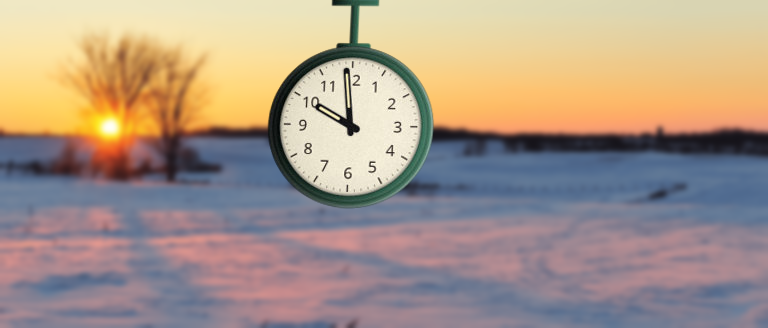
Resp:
h=9 m=59
